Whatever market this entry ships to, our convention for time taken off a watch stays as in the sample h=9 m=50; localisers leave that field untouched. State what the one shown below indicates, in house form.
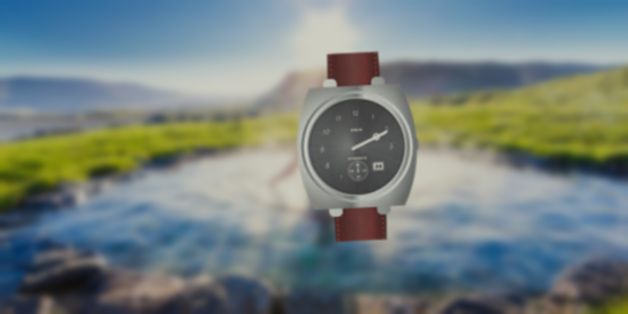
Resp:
h=2 m=11
